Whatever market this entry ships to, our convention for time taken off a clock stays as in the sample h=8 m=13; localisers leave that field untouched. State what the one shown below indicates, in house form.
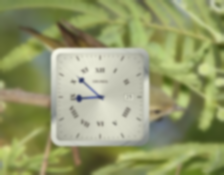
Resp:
h=8 m=52
